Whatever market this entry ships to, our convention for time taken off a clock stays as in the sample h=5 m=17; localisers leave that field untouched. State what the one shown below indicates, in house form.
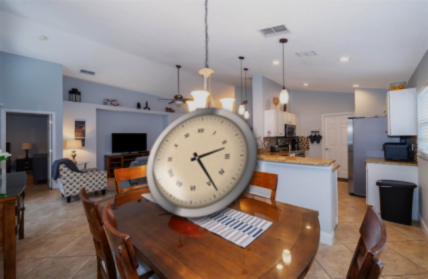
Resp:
h=2 m=24
